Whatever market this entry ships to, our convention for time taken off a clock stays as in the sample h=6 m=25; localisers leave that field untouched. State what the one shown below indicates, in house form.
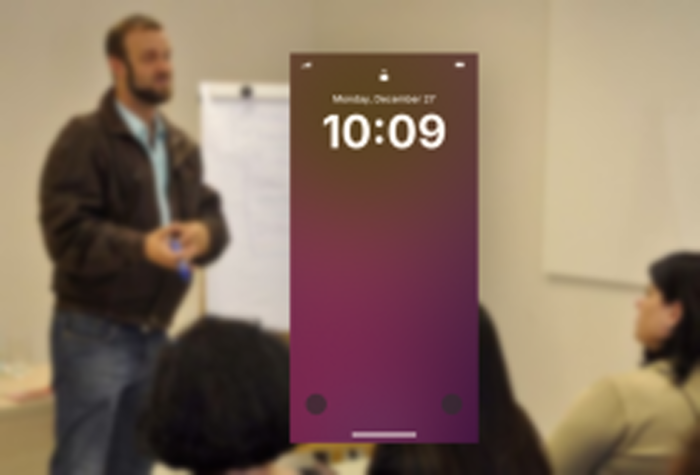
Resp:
h=10 m=9
